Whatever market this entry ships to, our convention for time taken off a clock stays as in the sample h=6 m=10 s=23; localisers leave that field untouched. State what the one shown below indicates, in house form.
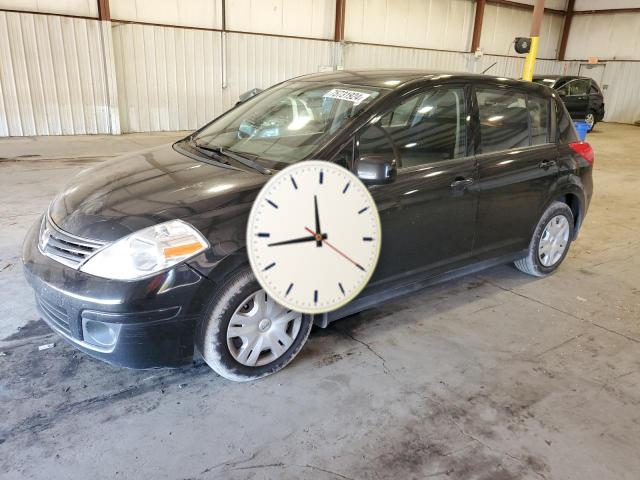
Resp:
h=11 m=43 s=20
